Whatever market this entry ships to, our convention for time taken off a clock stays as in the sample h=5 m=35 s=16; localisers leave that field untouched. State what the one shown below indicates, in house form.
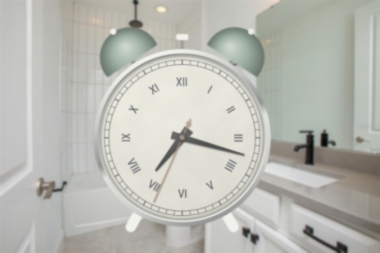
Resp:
h=7 m=17 s=34
